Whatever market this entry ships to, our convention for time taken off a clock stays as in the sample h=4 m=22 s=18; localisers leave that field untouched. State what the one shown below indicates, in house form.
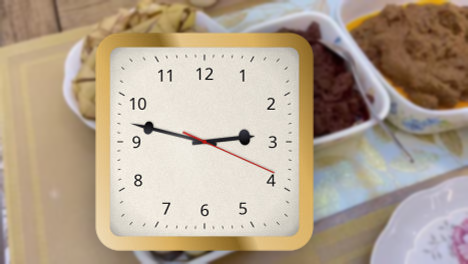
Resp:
h=2 m=47 s=19
